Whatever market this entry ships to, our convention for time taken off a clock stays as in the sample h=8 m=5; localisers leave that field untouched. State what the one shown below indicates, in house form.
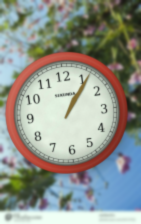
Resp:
h=1 m=6
